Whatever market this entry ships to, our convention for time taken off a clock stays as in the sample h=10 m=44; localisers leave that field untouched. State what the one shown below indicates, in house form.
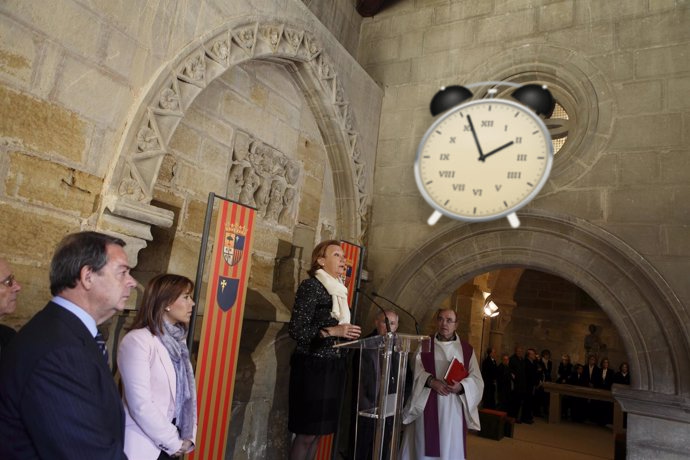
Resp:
h=1 m=56
